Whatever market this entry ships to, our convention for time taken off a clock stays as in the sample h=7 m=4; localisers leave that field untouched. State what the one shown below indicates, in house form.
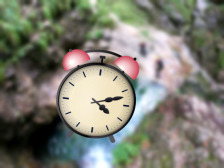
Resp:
h=4 m=12
